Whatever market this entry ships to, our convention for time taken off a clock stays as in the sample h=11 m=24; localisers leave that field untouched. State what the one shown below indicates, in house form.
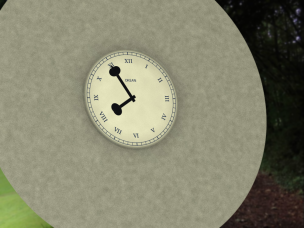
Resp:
h=7 m=55
